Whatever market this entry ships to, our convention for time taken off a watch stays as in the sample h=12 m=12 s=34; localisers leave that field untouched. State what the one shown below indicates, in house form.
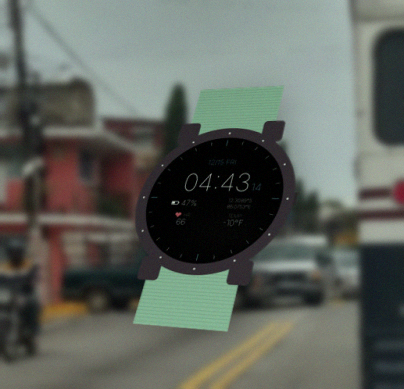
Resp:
h=4 m=43 s=14
